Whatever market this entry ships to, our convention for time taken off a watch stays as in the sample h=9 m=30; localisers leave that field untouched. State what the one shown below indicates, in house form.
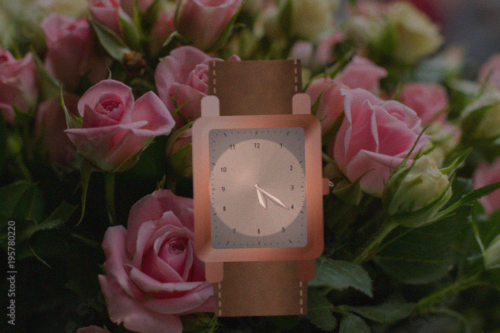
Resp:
h=5 m=21
